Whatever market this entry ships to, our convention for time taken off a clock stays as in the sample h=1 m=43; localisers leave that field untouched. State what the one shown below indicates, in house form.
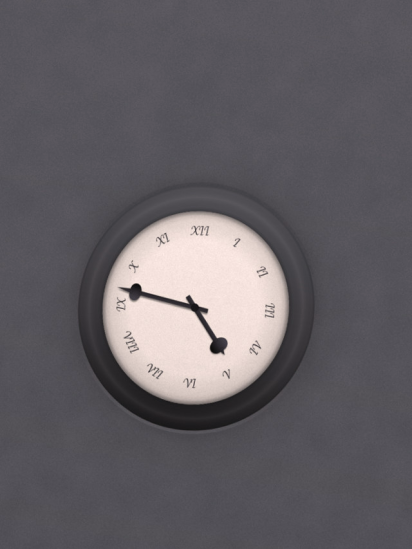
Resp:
h=4 m=47
